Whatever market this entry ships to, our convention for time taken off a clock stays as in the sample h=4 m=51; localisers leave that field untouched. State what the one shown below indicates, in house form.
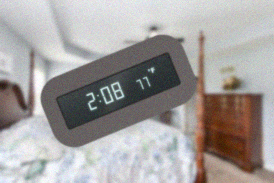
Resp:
h=2 m=8
